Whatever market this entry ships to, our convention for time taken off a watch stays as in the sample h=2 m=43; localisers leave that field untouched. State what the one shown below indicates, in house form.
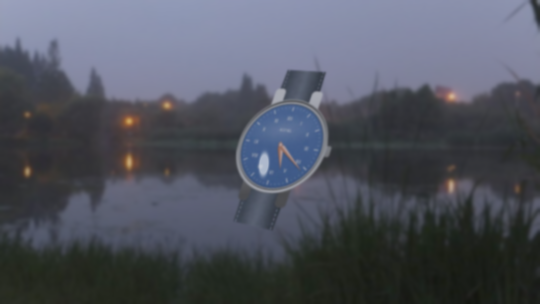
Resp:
h=5 m=21
